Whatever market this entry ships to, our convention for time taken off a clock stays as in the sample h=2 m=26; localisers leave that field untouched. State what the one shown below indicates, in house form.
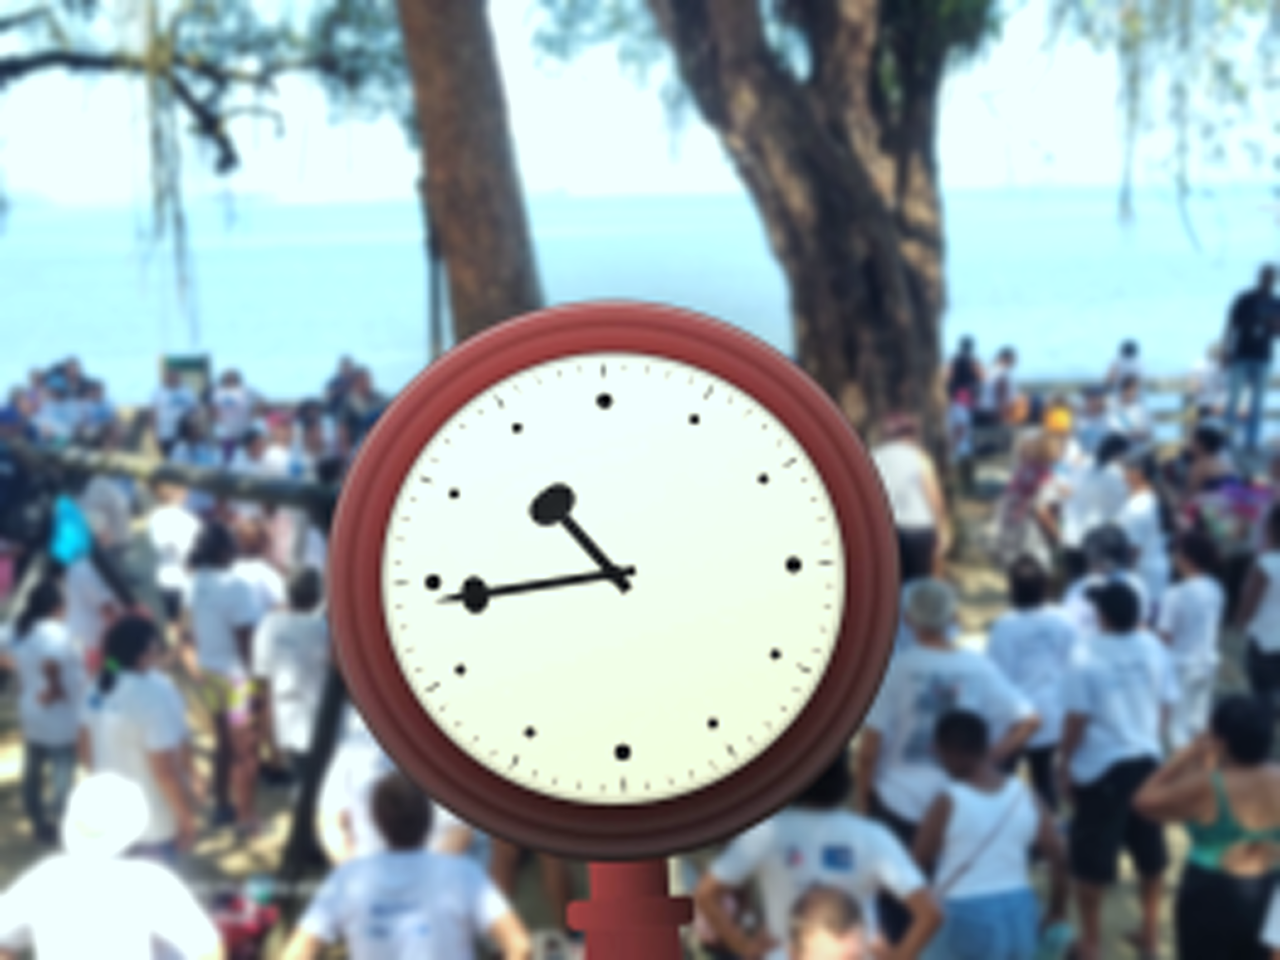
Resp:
h=10 m=44
